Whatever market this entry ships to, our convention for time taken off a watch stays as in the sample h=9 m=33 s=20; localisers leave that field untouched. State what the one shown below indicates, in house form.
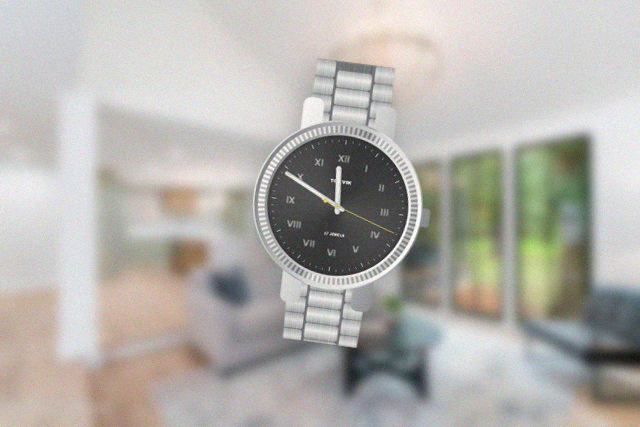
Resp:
h=11 m=49 s=18
